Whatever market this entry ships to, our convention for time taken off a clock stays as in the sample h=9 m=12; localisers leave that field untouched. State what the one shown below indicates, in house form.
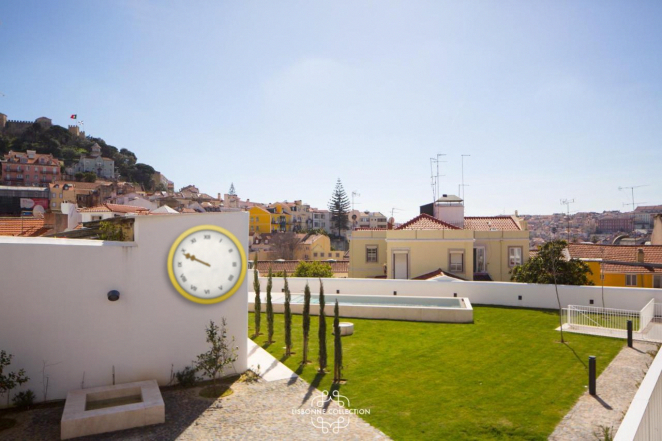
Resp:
h=9 m=49
